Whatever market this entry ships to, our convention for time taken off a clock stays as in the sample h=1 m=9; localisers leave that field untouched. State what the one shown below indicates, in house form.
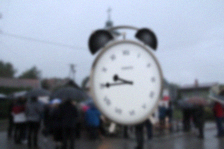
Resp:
h=9 m=45
